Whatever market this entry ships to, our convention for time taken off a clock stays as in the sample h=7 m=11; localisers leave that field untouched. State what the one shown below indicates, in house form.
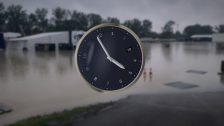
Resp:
h=4 m=59
